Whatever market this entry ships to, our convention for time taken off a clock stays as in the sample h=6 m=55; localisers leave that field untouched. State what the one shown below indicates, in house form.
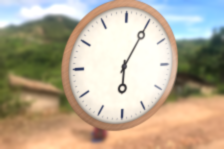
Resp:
h=6 m=5
